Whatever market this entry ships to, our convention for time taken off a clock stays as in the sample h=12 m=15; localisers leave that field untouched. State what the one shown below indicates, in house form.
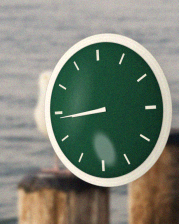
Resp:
h=8 m=44
